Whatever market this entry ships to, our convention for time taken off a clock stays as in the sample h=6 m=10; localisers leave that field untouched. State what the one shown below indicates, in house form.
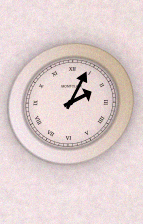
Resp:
h=2 m=4
